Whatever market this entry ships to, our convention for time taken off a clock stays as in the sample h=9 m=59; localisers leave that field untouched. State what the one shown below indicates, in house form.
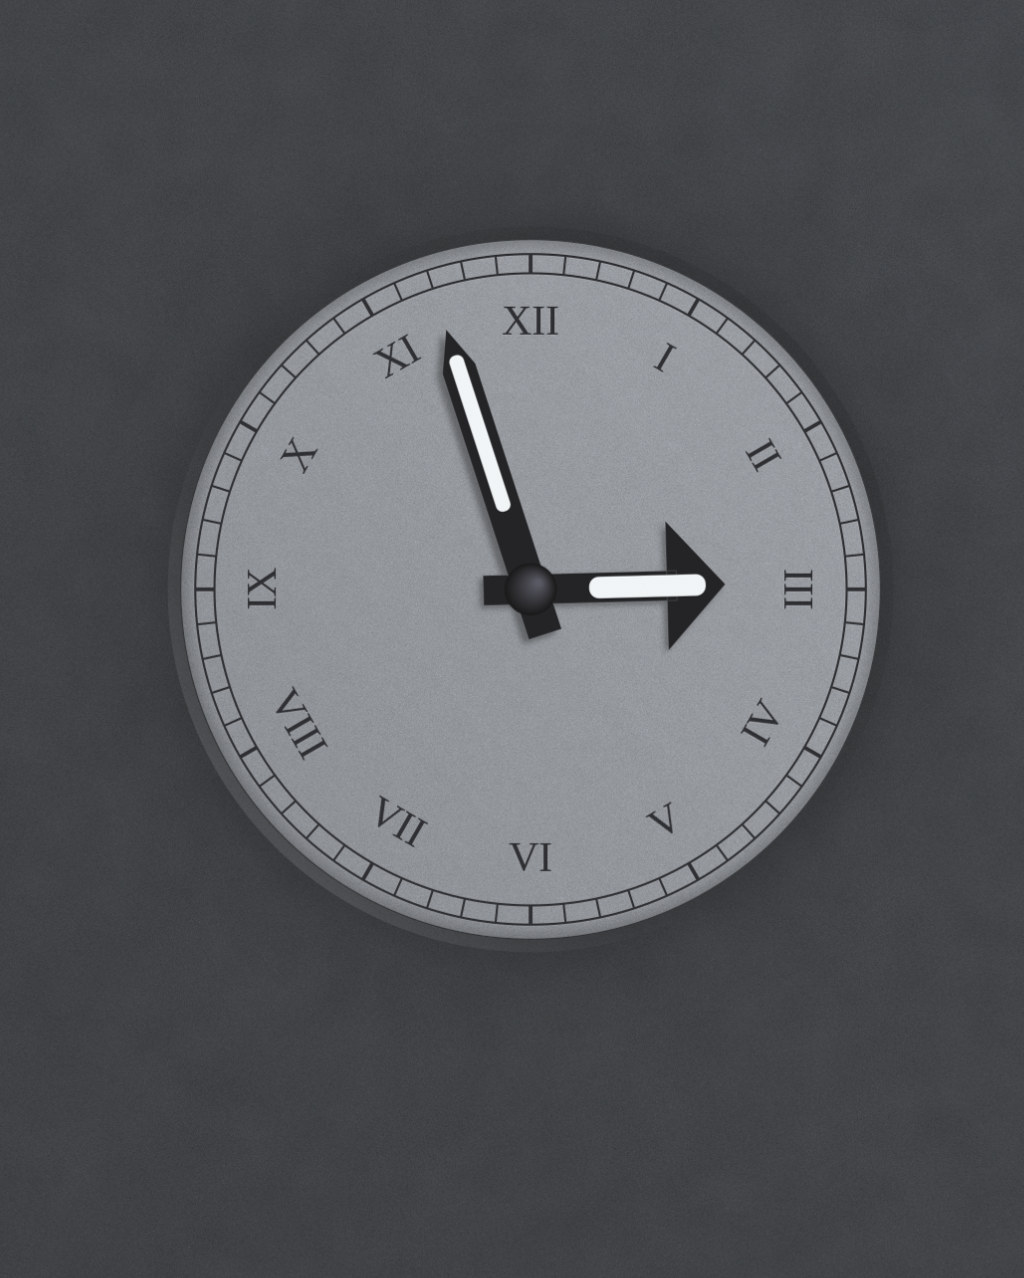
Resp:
h=2 m=57
